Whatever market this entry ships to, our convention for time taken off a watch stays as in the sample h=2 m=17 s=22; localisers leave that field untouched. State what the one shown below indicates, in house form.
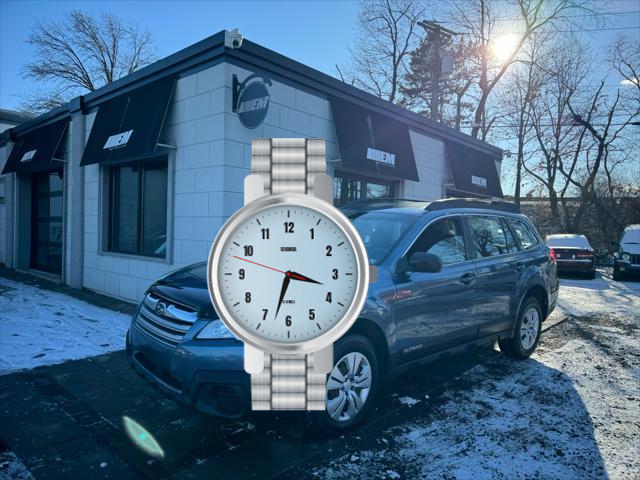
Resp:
h=3 m=32 s=48
